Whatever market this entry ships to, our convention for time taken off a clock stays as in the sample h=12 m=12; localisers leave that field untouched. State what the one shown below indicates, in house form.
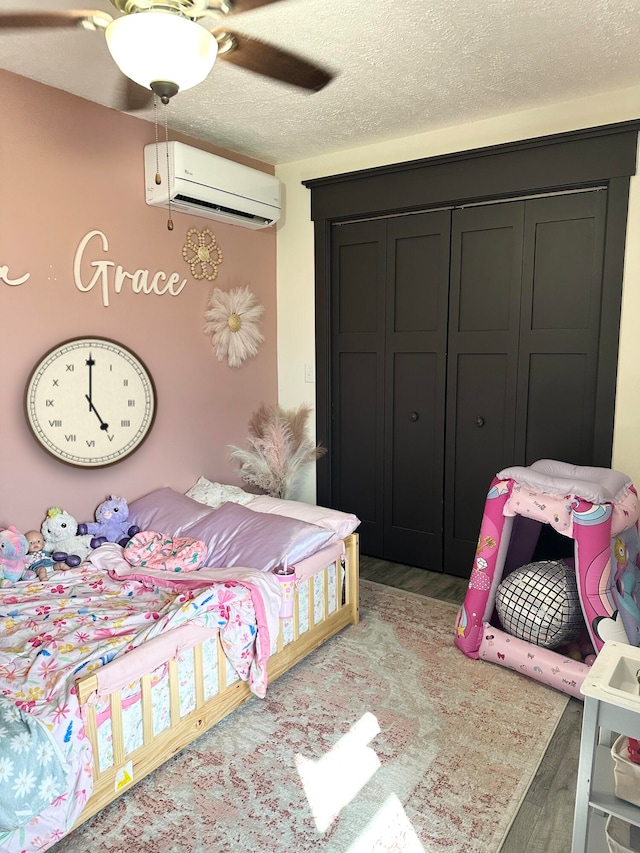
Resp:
h=5 m=0
